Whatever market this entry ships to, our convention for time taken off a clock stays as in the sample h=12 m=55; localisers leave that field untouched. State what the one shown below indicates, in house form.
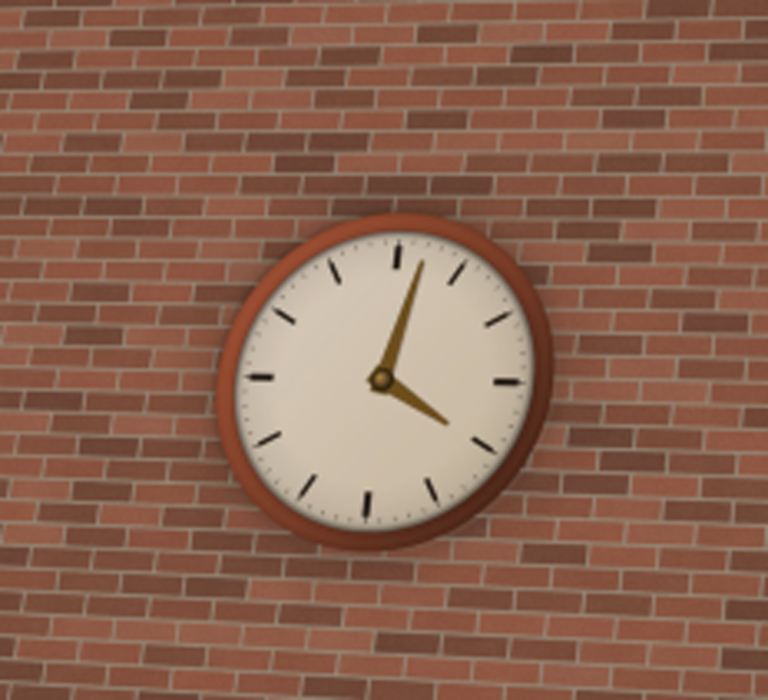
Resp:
h=4 m=2
